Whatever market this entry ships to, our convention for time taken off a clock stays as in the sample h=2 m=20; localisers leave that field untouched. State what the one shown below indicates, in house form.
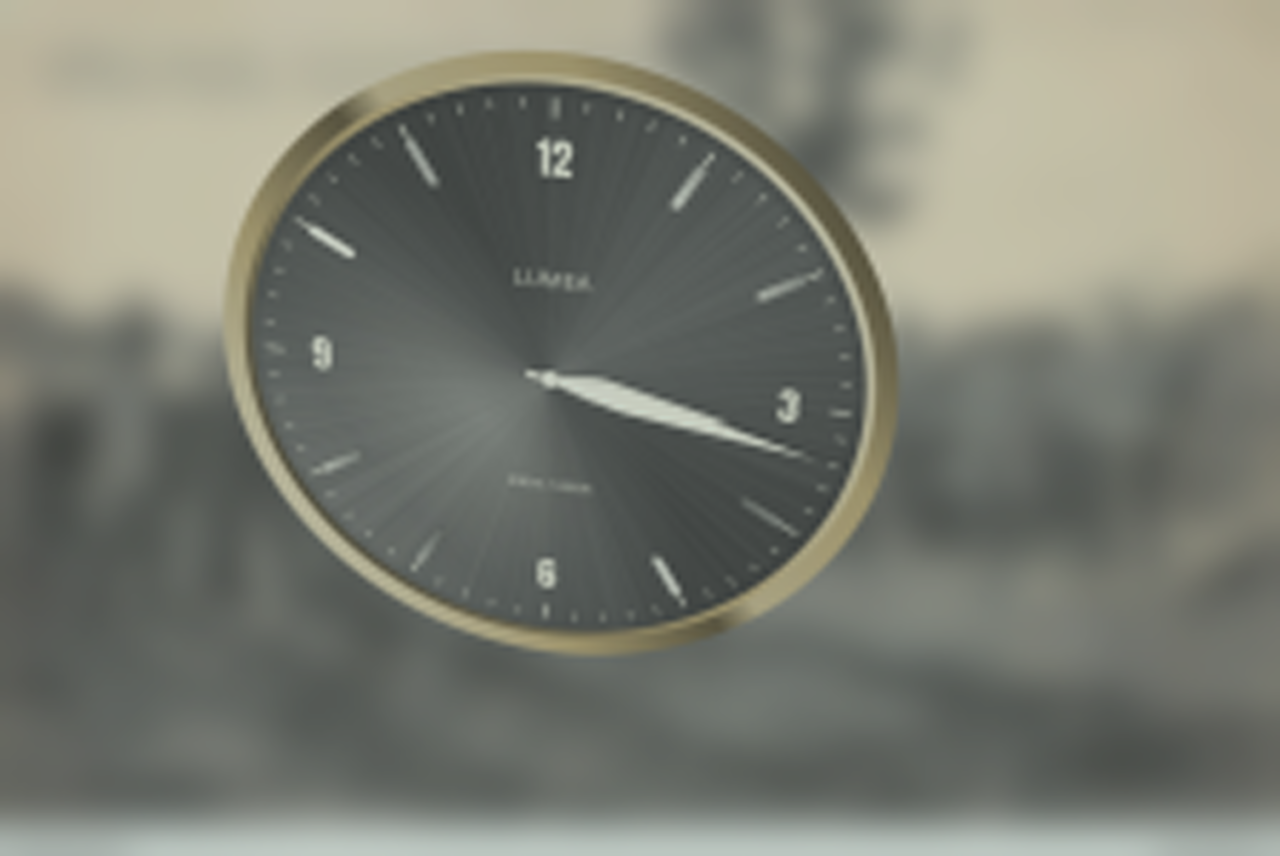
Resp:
h=3 m=17
